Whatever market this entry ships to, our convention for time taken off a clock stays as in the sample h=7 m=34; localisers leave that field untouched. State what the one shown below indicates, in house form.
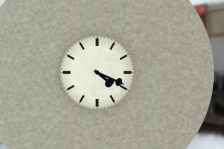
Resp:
h=4 m=19
